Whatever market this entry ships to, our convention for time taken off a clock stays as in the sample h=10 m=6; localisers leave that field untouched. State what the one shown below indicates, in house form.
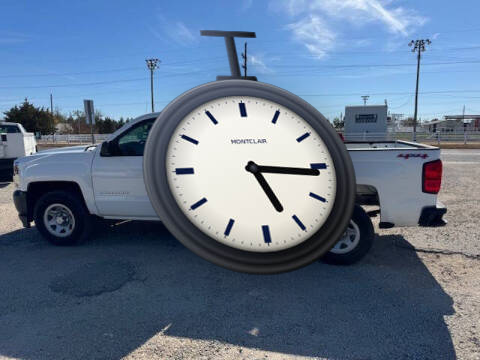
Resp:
h=5 m=16
